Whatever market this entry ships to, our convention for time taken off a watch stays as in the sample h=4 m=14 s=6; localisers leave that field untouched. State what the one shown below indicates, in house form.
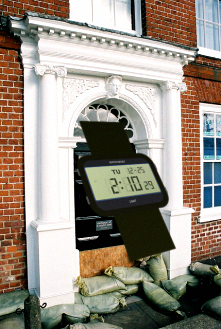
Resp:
h=2 m=10 s=29
